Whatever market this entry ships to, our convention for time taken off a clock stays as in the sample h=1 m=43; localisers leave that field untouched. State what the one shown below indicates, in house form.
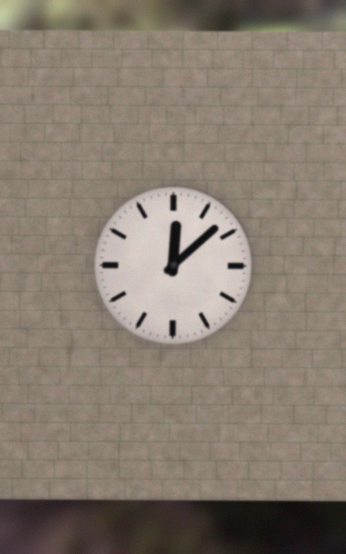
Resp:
h=12 m=8
